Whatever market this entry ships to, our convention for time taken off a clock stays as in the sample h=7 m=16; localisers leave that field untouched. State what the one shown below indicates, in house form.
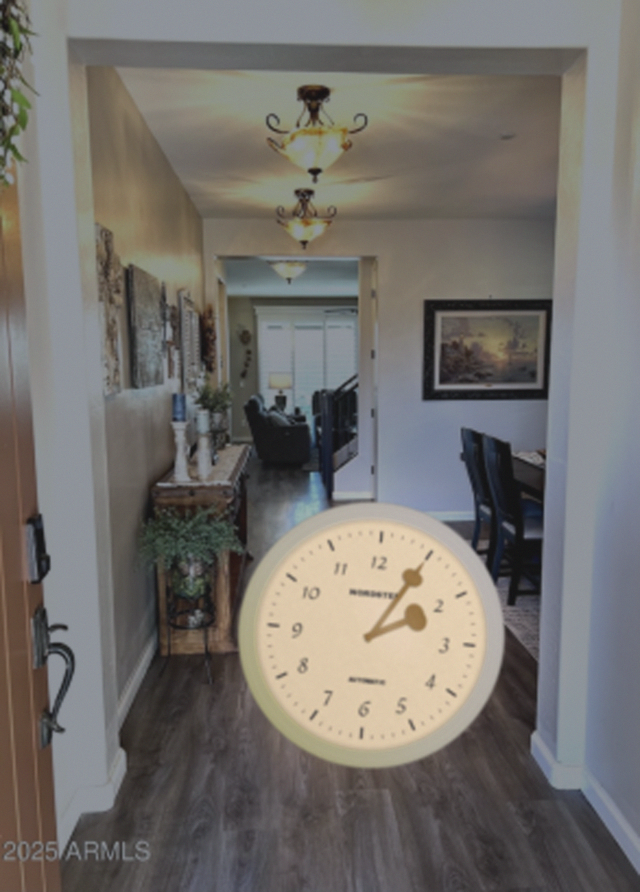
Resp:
h=2 m=5
